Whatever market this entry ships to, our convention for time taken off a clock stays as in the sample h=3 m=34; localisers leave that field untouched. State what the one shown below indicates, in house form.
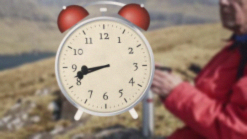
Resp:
h=8 m=42
